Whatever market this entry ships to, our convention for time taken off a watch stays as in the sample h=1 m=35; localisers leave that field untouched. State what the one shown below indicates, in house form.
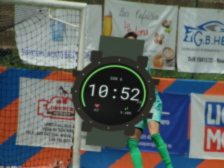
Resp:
h=10 m=52
